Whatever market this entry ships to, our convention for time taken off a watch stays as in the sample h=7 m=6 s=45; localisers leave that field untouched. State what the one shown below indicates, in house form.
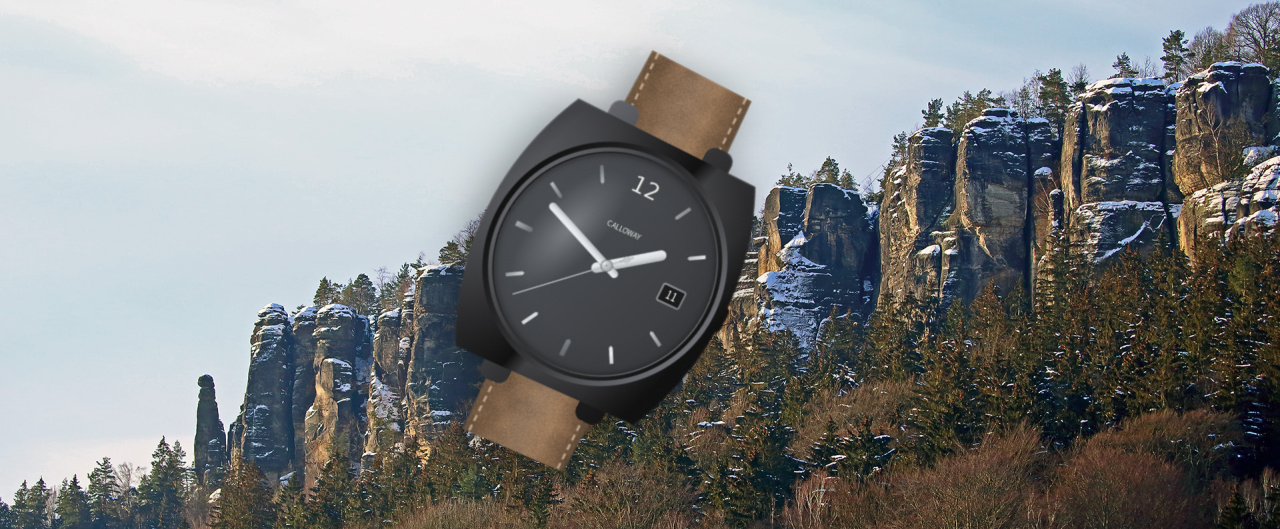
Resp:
h=1 m=48 s=38
